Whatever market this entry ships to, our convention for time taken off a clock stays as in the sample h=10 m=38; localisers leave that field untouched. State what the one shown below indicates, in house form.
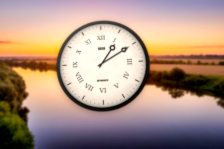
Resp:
h=1 m=10
